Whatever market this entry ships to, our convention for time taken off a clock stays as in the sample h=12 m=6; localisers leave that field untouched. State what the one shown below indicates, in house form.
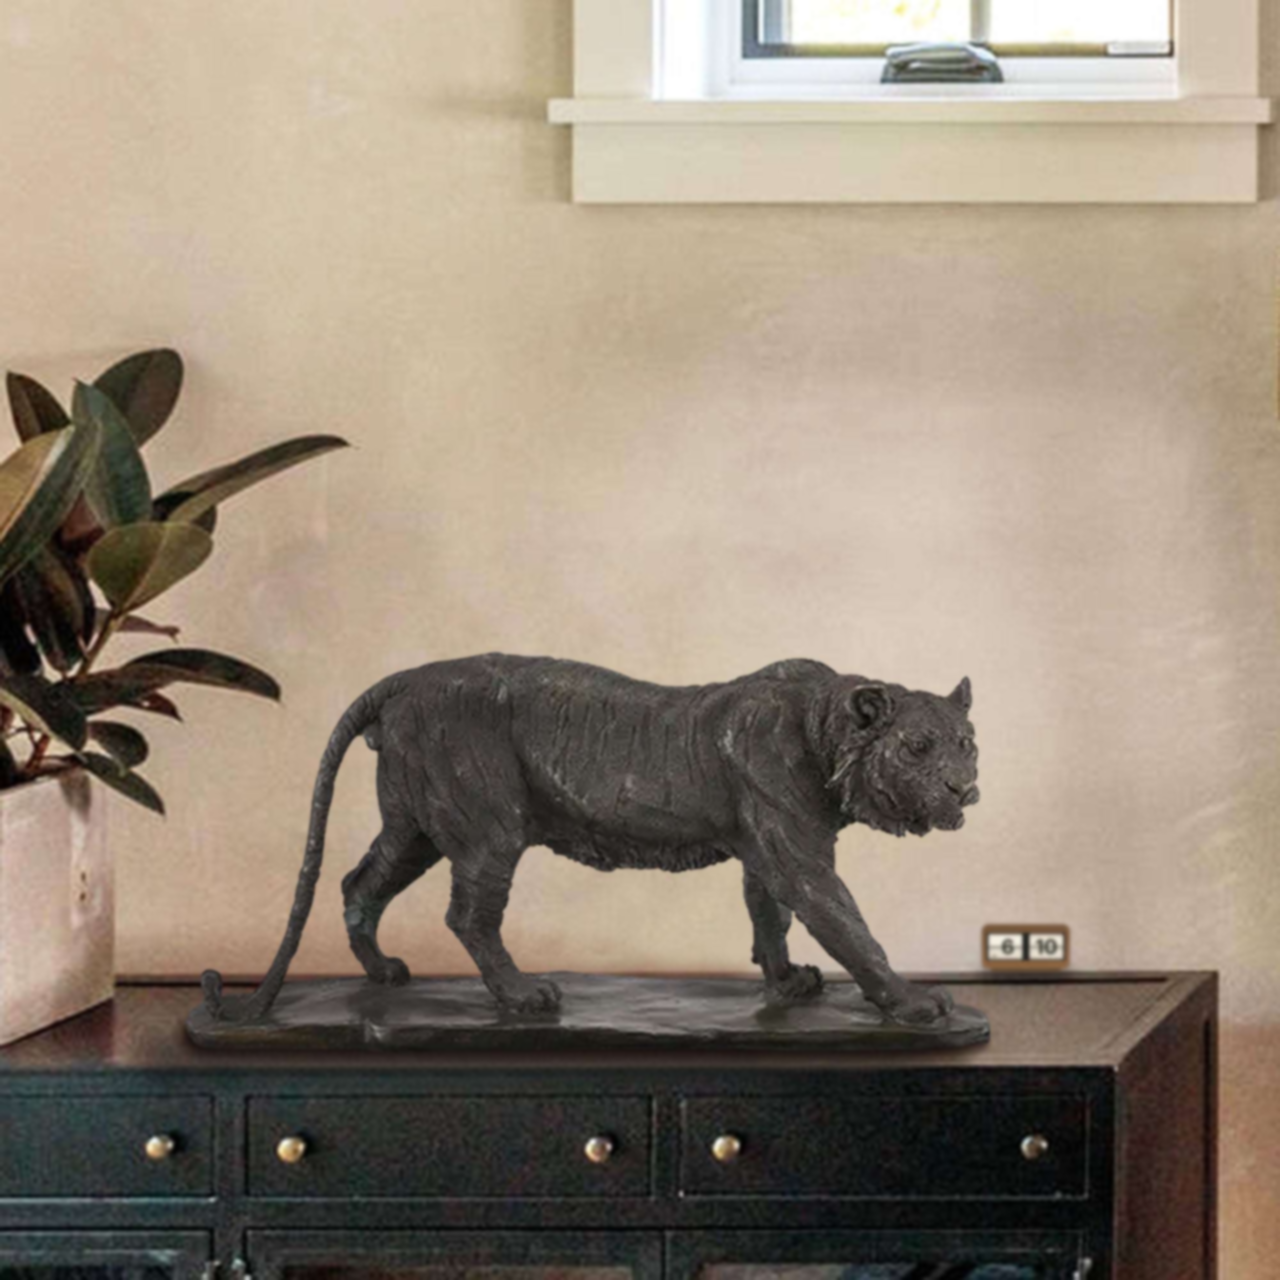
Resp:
h=6 m=10
